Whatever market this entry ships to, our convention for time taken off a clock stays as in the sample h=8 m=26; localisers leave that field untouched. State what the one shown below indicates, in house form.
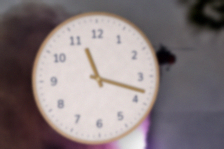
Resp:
h=11 m=18
